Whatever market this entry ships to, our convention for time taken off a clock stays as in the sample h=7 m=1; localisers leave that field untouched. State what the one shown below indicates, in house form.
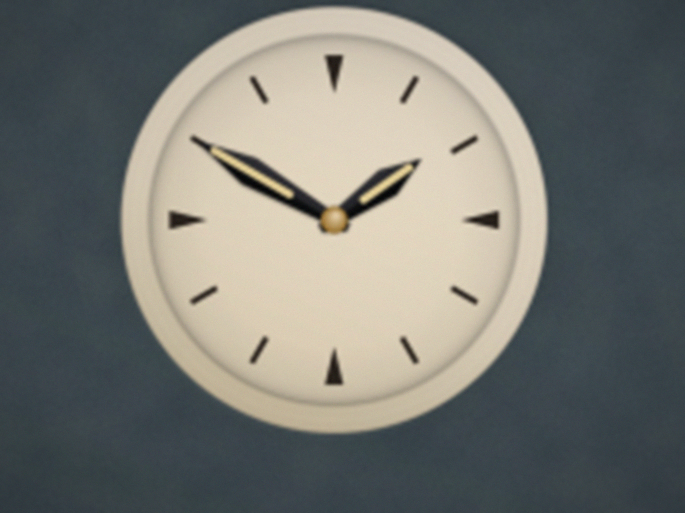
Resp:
h=1 m=50
